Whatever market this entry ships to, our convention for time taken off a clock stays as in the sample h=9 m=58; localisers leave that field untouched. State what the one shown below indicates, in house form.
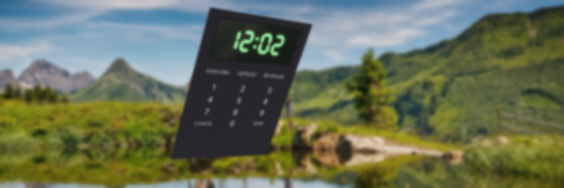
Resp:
h=12 m=2
